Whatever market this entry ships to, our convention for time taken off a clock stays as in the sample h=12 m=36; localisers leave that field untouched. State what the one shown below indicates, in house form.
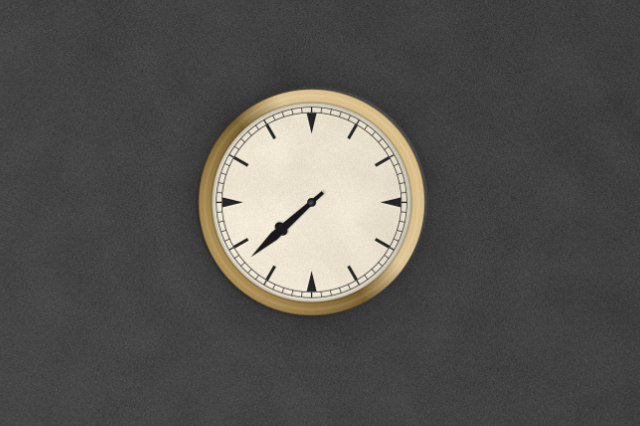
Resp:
h=7 m=38
